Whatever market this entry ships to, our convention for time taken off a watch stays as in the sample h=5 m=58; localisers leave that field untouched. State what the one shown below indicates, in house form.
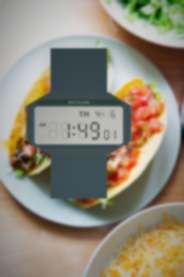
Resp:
h=1 m=49
